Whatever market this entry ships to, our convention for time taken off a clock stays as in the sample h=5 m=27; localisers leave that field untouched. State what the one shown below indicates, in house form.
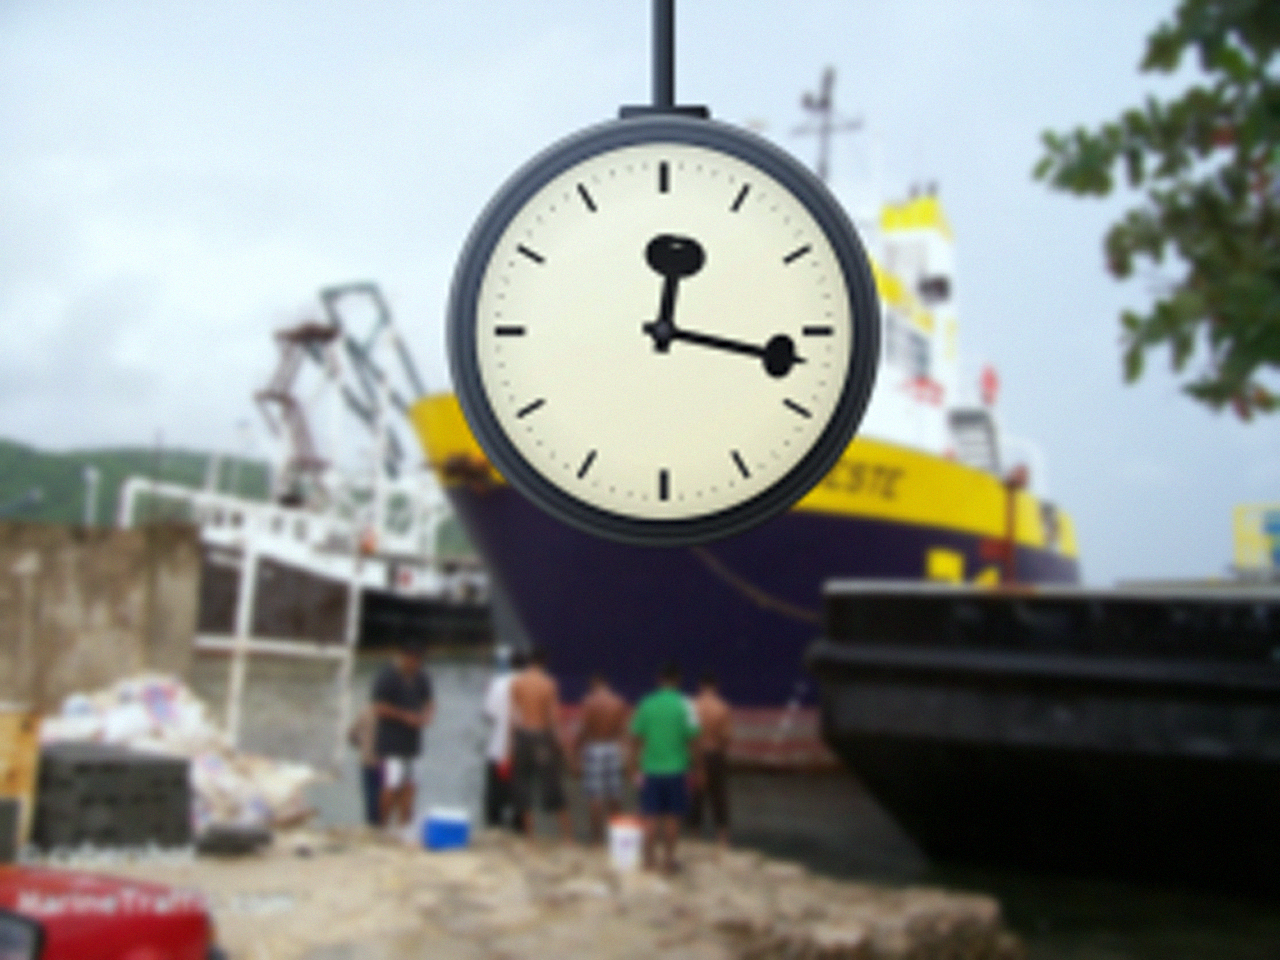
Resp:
h=12 m=17
